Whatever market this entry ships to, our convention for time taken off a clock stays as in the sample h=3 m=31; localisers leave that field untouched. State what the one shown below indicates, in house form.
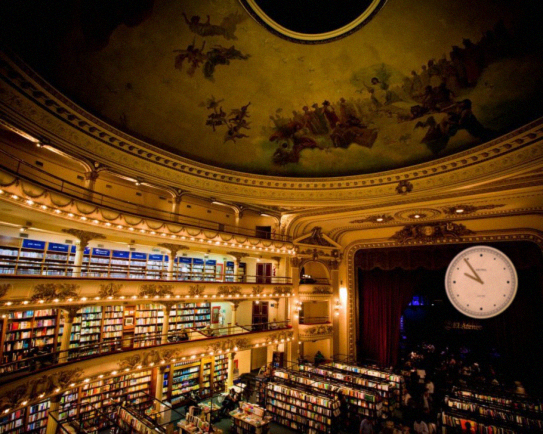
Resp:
h=9 m=54
